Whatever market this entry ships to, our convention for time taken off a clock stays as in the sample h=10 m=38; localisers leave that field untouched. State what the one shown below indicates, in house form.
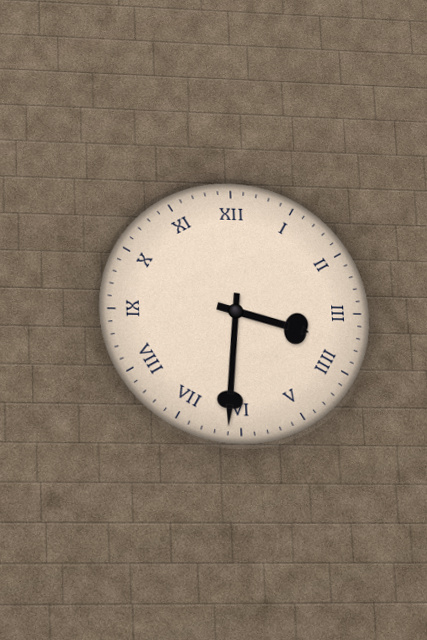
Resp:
h=3 m=31
